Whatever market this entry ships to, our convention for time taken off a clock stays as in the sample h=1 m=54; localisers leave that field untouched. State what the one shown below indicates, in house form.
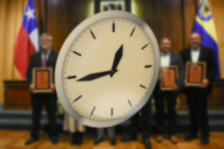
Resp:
h=12 m=44
